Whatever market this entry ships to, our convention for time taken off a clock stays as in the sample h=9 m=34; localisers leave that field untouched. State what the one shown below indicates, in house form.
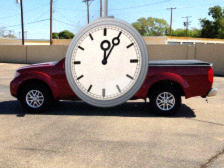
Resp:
h=12 m=5
